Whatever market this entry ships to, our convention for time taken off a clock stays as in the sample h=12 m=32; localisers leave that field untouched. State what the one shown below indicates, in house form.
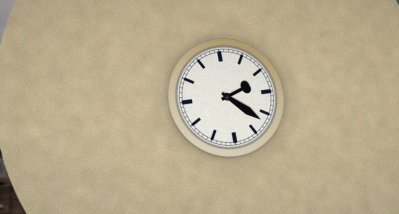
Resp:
h=2 m=22
